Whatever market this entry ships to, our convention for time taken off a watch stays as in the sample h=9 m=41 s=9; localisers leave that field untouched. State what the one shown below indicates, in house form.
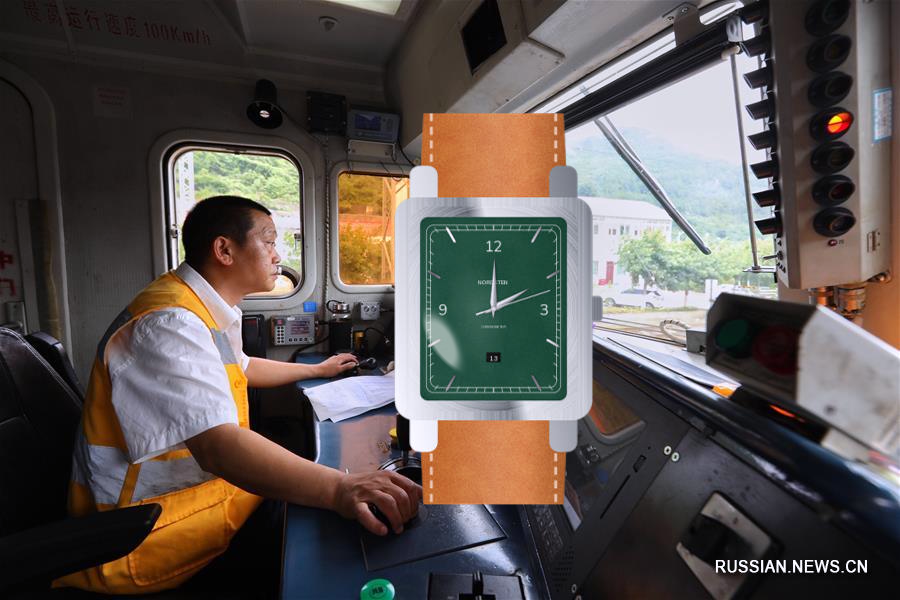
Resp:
h=2 m=0 s=12
